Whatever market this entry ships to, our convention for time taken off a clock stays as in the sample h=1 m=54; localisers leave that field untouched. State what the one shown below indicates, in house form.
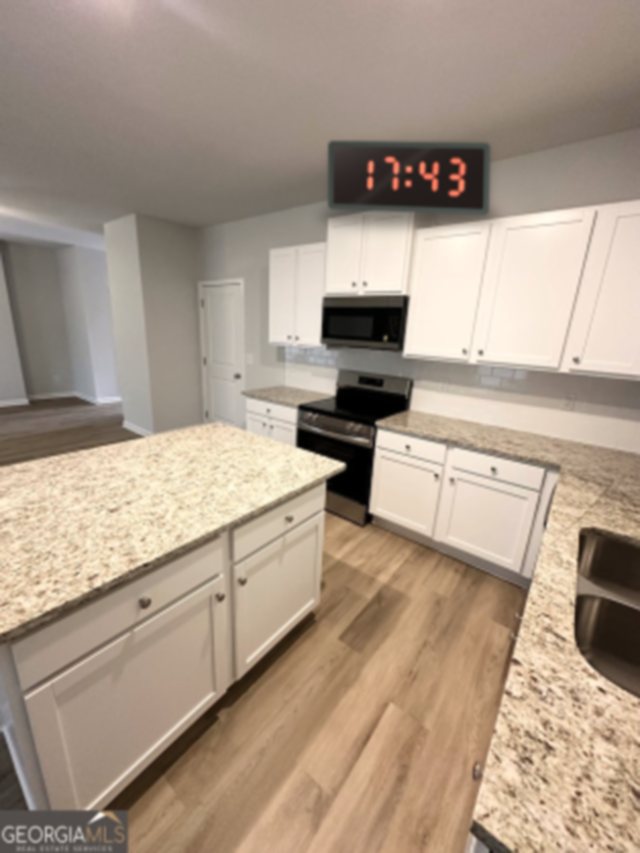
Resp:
h=17 m=43
